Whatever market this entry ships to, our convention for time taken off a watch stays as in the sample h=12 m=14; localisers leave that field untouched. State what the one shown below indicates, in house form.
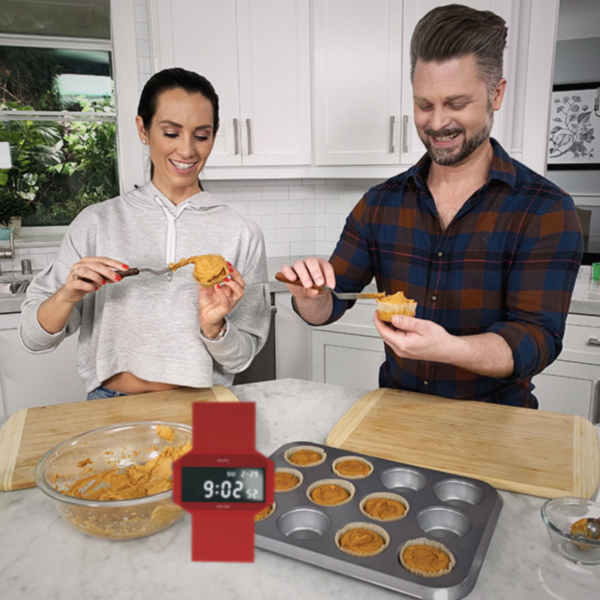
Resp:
h=9 m=2
